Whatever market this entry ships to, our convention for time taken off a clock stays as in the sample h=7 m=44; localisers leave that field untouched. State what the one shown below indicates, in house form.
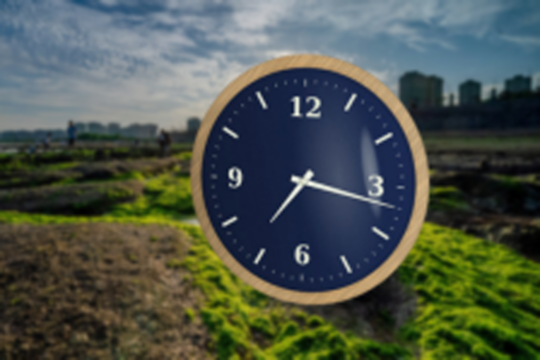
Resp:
h=7 m=17
